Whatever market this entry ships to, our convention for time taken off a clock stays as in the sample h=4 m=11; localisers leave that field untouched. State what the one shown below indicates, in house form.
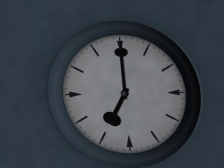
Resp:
h=7 m=0
